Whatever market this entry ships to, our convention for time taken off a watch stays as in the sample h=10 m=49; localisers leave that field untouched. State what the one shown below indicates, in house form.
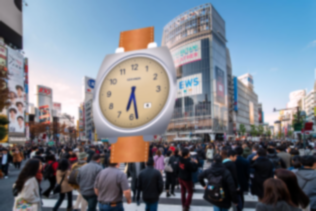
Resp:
h=6 m=28
